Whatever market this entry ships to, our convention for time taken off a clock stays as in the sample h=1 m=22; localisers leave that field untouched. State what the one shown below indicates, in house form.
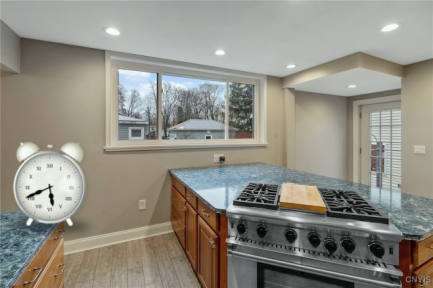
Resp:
h=5 m=41
